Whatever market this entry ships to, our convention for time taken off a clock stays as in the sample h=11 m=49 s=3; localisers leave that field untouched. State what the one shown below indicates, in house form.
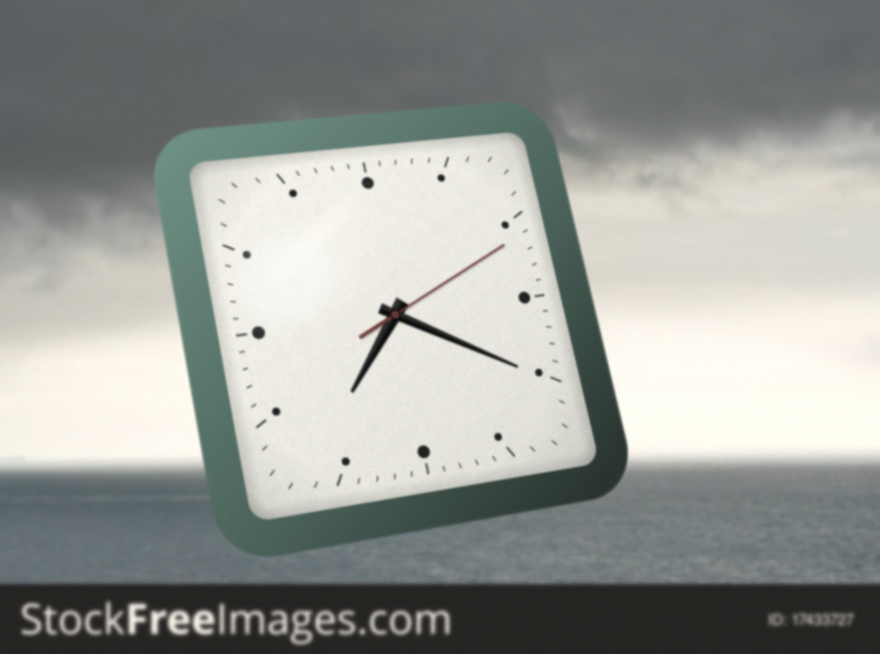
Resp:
h=7 m=20 s=11
